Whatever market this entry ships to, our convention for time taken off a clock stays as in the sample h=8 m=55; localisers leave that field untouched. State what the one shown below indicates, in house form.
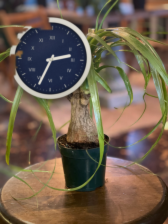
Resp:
h=2 m=34
